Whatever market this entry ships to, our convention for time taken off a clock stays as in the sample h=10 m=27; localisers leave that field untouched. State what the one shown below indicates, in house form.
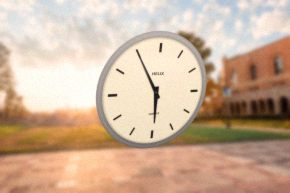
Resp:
h=5 m=55
